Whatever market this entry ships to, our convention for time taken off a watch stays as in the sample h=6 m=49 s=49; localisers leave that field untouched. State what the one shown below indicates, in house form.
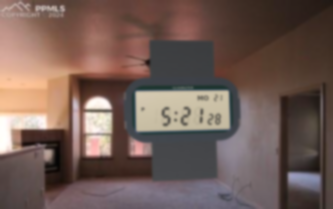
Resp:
h=5 m=21 s=28
